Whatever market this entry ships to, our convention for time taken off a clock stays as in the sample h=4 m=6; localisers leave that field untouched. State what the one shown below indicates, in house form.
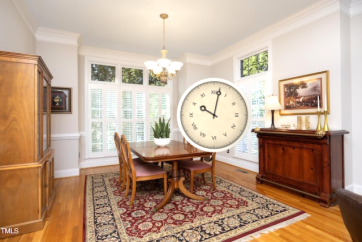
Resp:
h=10 m=2
